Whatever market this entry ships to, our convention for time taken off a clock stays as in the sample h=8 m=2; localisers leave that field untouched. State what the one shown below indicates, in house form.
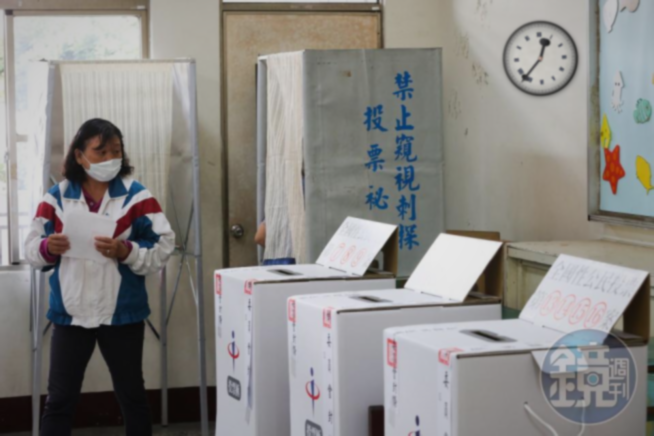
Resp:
h=12 m=37
